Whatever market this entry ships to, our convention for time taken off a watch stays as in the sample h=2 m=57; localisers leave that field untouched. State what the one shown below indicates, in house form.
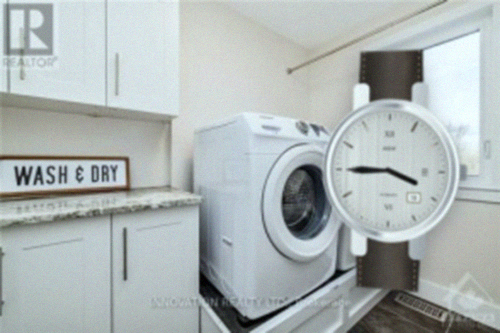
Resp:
h=3 m=45
